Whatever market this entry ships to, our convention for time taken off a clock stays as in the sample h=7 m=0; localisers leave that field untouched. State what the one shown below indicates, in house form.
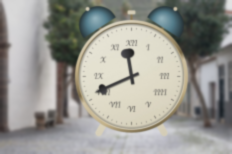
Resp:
h=11 m=41
